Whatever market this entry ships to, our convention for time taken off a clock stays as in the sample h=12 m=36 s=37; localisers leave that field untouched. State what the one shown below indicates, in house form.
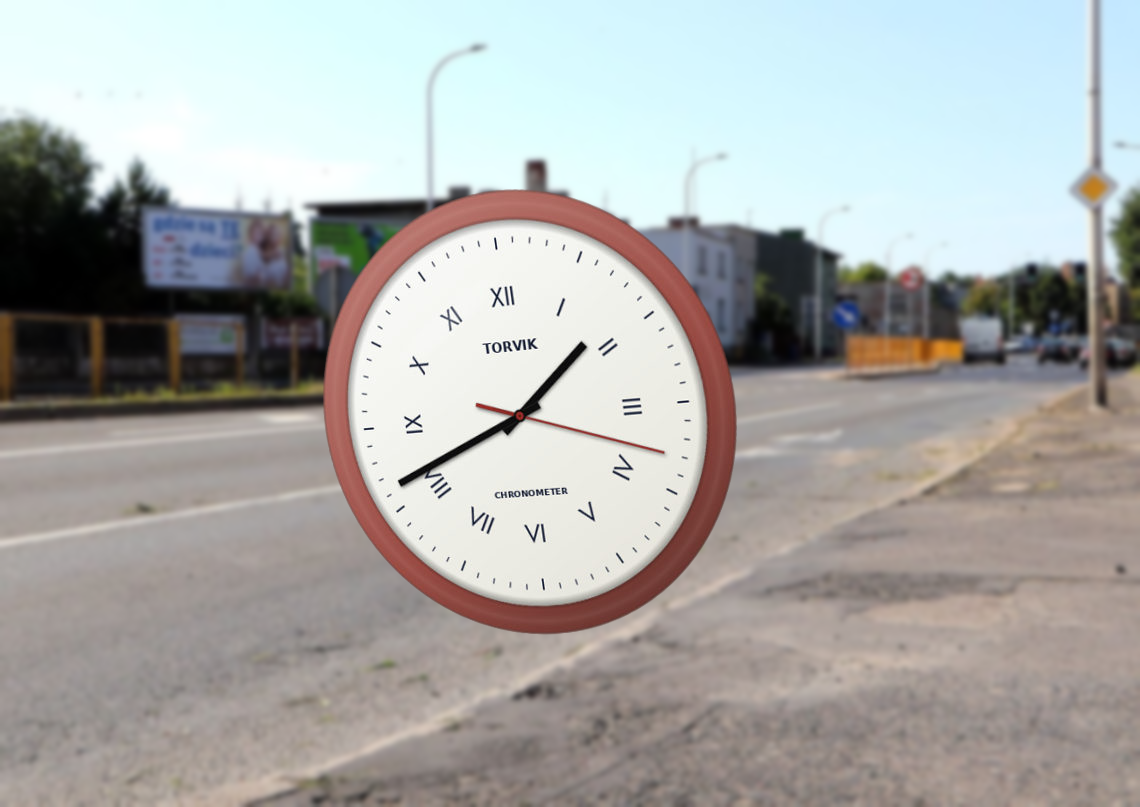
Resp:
h=1 m=41 s=18
